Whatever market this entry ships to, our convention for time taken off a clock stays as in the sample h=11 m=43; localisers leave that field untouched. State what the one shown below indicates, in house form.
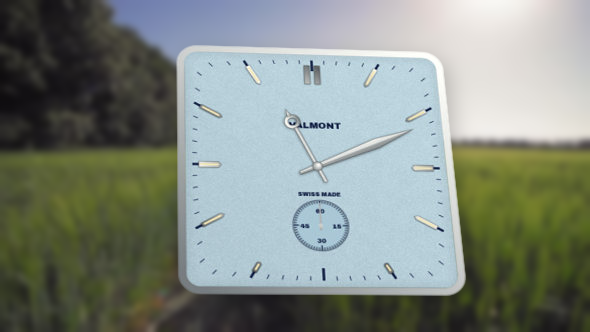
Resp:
h=11 m=11
